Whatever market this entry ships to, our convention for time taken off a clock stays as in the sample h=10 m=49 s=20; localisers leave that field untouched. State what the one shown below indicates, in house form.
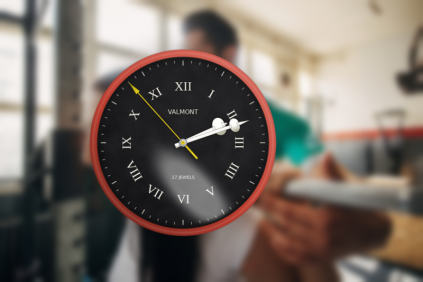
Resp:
h=2 m=11 s=53
